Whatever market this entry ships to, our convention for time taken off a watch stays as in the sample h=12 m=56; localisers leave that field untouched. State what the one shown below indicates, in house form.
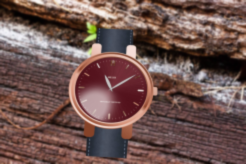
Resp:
h=11 m=9
